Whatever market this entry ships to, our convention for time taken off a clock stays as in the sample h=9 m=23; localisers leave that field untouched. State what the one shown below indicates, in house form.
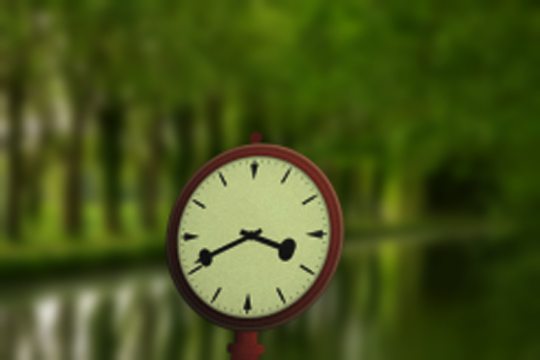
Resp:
h=3 m=41
